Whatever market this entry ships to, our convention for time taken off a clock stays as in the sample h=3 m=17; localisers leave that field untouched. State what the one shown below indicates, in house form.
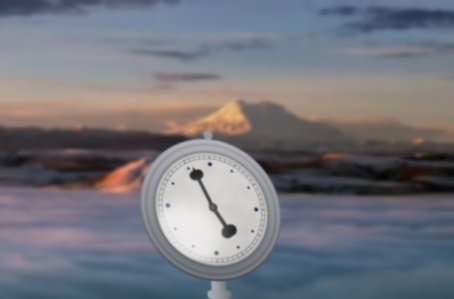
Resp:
h=4 m=56
